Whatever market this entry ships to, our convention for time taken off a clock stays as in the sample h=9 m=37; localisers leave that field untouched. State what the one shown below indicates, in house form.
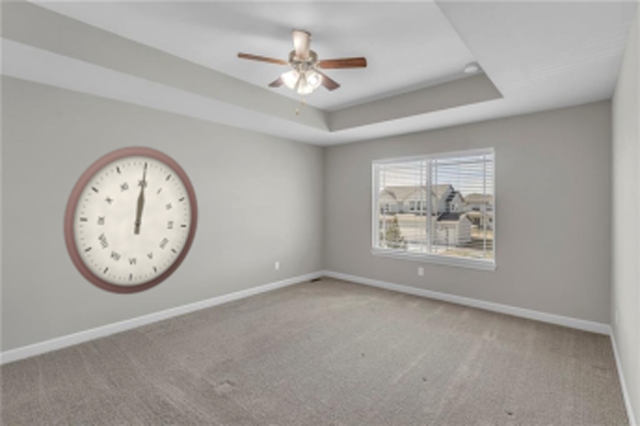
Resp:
h=12 m=0
